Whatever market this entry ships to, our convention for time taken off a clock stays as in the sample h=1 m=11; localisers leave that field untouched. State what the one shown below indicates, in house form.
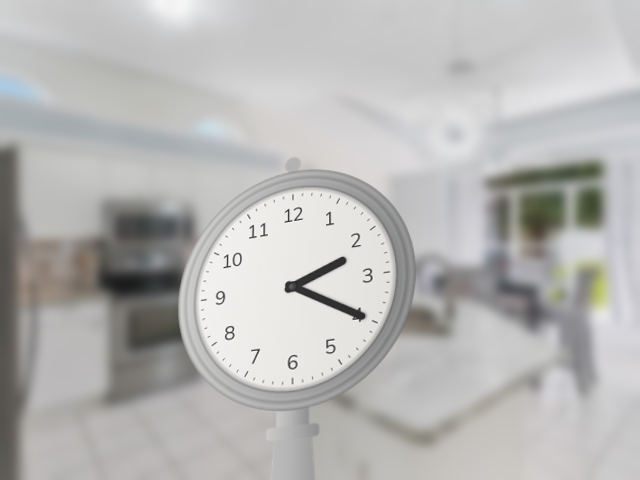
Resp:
h=2 m=20
